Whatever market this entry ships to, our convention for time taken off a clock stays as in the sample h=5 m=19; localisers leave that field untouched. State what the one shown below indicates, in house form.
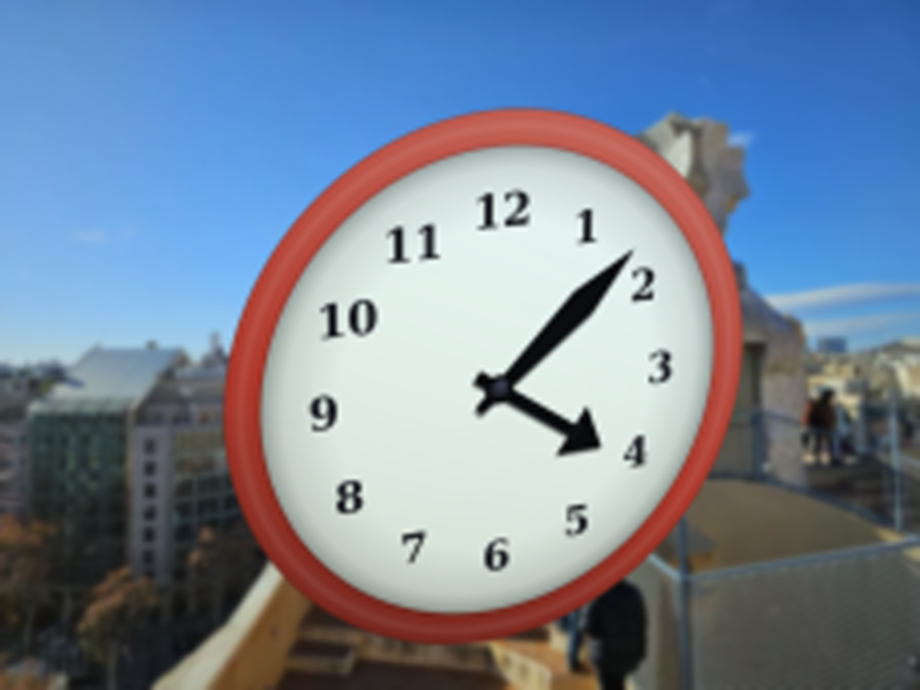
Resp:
h=4 m=8
